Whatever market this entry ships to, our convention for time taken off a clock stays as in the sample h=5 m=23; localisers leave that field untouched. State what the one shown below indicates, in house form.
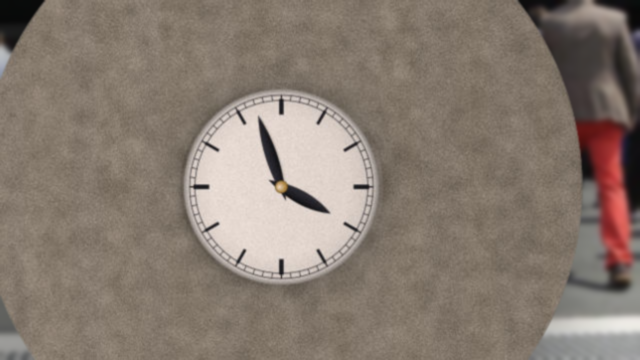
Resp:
h=3 m=57
